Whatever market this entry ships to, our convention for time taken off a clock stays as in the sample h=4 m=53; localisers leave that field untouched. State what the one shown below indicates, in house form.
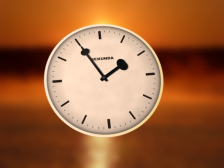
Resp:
h=1 m=55
